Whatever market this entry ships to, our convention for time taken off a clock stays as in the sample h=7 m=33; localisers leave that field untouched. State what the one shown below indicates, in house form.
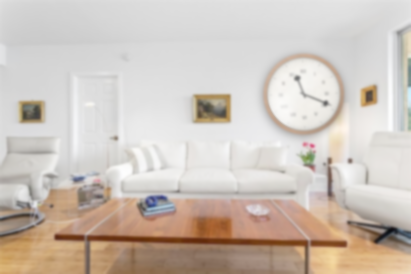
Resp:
h=11 m=19
